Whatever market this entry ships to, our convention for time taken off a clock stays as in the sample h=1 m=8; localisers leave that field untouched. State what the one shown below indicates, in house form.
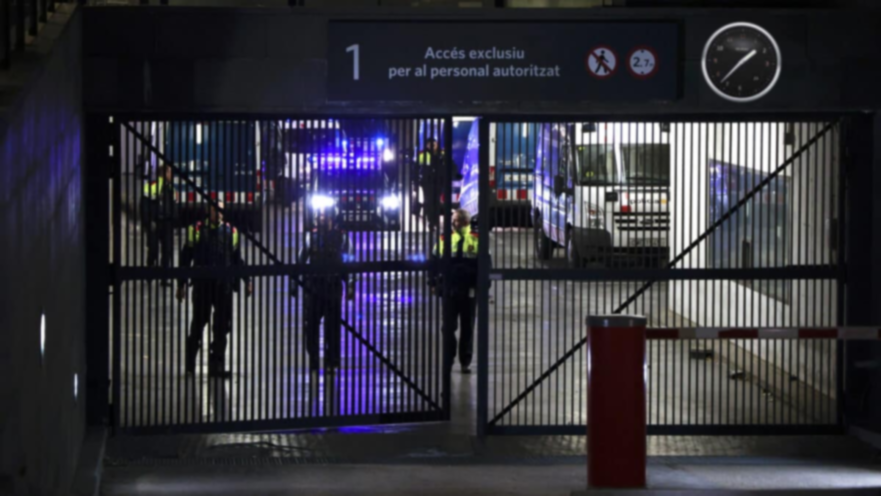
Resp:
h=1 m=37
